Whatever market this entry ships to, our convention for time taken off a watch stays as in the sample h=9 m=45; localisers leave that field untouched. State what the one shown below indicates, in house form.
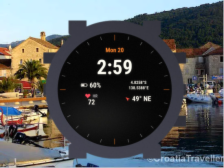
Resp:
h=2 m=59
